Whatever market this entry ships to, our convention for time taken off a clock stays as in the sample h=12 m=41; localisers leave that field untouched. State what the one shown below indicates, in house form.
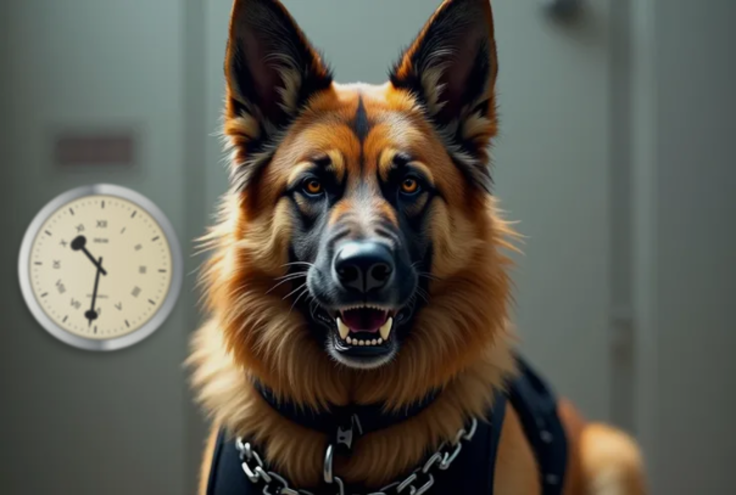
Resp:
h=10 m=31
